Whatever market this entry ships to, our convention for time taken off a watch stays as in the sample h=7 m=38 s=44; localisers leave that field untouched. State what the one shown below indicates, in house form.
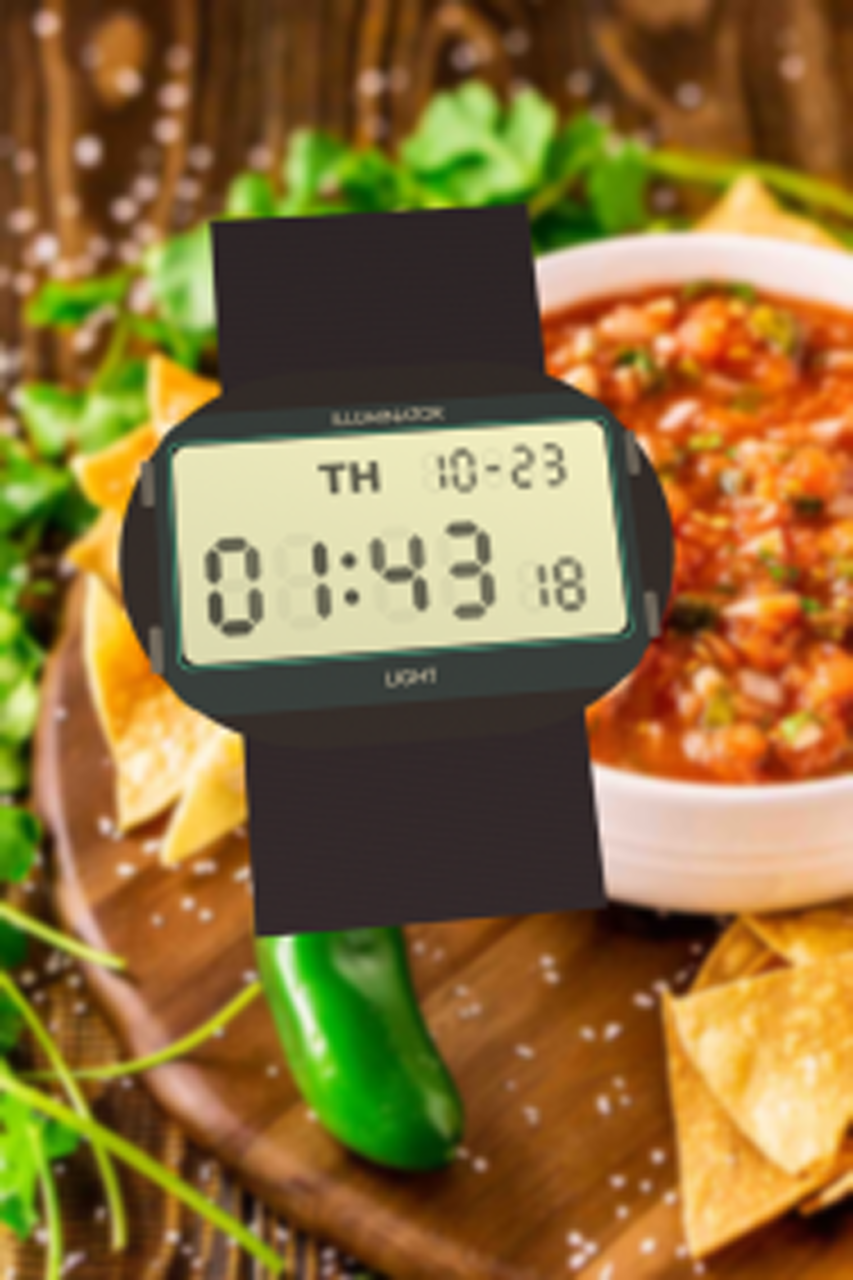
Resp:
h=1 m=43 s=18
